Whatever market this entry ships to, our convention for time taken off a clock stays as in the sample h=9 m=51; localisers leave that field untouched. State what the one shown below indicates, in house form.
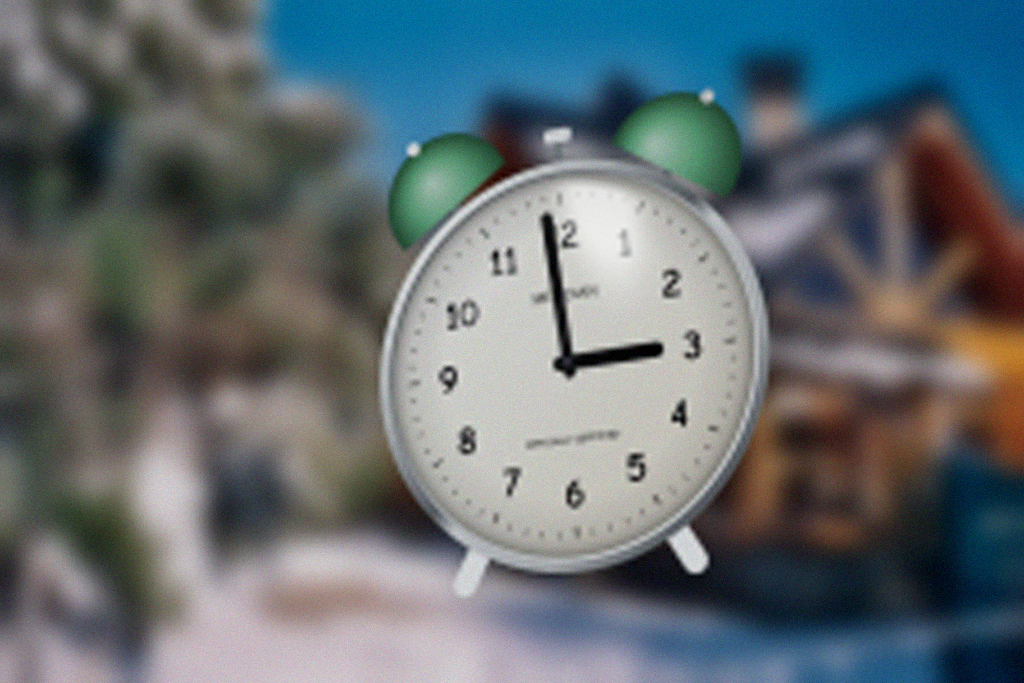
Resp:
h=2 m=59
